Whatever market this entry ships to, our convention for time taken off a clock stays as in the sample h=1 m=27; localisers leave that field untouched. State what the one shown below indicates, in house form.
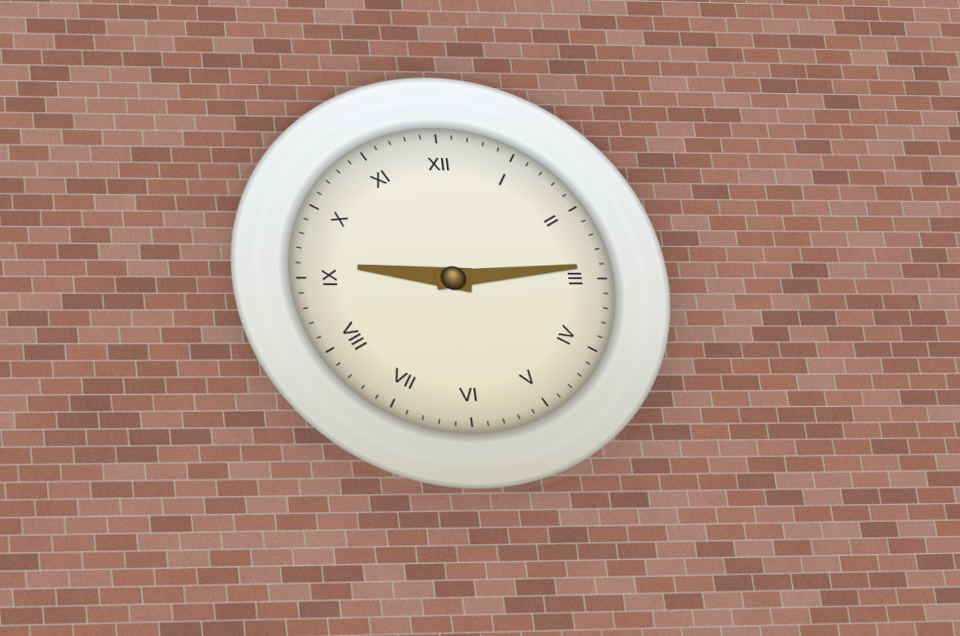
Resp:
h=9 m=14
